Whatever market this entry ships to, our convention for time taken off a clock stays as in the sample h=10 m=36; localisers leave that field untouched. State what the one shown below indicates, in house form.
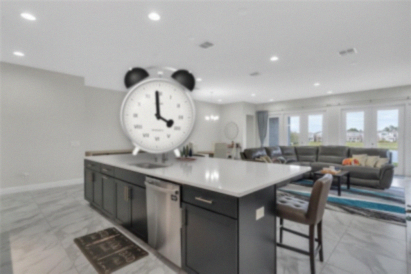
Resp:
h=3 m=59
